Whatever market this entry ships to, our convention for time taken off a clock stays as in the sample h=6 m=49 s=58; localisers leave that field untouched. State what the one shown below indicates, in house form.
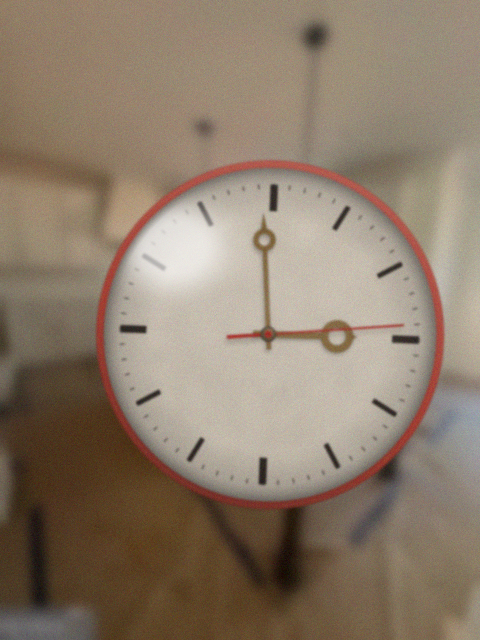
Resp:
h=2 m=59 s=14
